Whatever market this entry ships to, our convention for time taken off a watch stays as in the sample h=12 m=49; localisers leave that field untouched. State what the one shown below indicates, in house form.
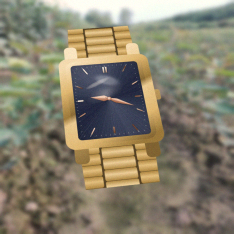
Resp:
h=9 m=19
